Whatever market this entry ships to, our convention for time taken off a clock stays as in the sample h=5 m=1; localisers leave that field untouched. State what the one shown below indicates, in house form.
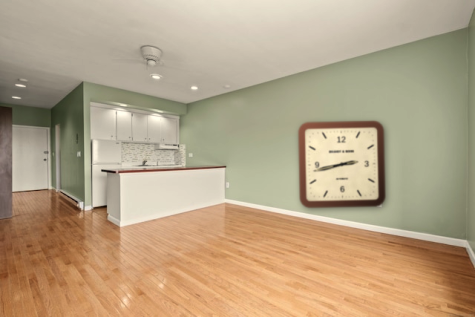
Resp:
h=2 m=43
